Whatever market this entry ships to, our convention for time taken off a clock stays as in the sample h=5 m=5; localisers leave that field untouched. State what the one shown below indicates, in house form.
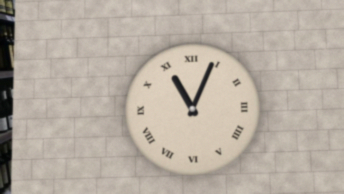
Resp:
h=11 m=4
